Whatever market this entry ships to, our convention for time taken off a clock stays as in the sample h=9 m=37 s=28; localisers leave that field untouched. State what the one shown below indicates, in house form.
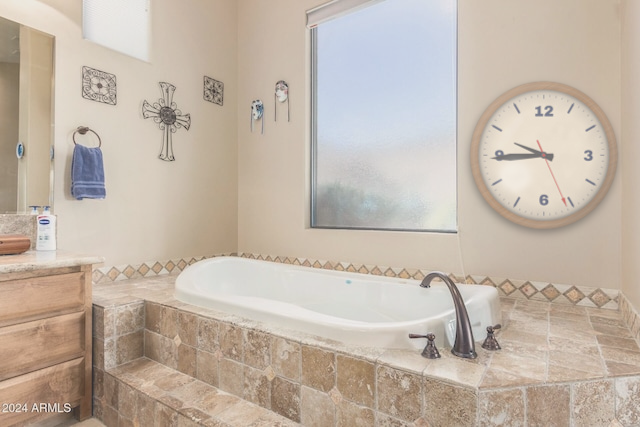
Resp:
h=9 m=44 s=26
